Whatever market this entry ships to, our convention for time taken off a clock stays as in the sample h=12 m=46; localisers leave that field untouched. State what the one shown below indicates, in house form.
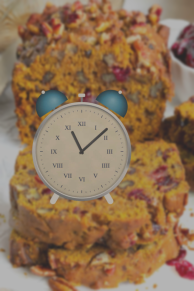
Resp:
h=11 m=8
